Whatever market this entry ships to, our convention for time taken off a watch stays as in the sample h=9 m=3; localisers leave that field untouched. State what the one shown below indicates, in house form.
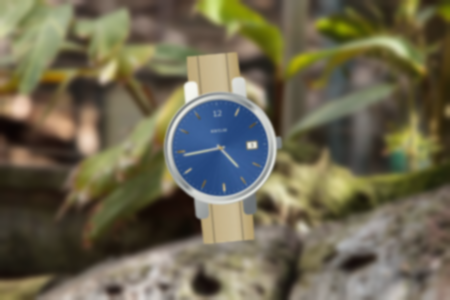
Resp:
h=4 m=44
